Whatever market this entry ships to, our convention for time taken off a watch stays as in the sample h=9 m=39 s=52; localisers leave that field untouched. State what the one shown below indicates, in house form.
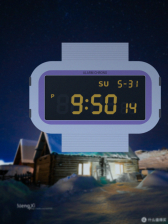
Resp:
h=9 m=50 s=14
